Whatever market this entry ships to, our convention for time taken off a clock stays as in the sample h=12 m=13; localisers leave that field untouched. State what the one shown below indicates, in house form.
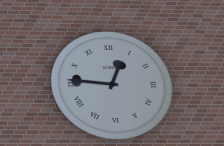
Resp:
h=12 m=46
